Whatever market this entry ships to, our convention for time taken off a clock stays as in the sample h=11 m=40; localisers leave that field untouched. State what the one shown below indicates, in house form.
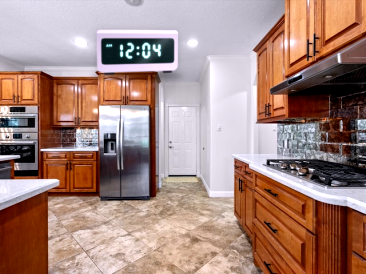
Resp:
h=12 m=4
